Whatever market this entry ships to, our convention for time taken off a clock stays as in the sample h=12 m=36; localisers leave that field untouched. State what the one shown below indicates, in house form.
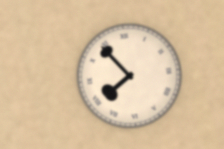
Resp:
h=7 m=54
